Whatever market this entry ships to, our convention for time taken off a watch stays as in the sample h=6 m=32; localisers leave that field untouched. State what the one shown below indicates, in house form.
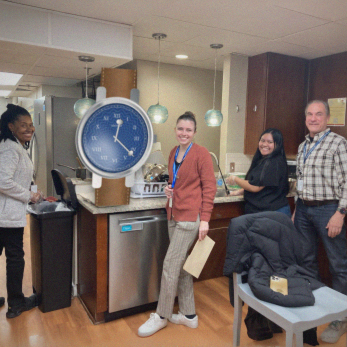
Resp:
h=12 m=22
